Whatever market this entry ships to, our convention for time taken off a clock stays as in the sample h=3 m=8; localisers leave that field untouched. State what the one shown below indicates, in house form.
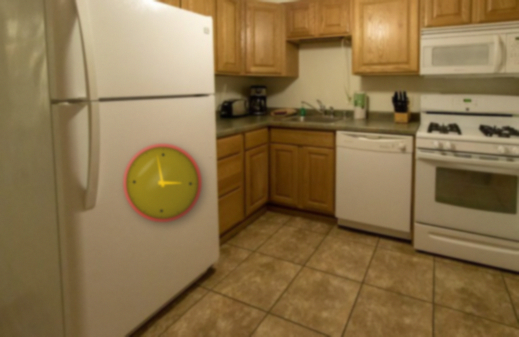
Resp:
h=2 m=58
